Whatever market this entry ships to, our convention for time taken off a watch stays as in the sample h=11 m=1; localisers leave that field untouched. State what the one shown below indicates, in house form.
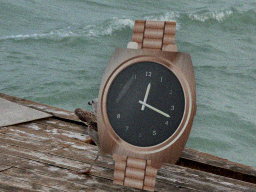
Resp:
h=12 m=18
